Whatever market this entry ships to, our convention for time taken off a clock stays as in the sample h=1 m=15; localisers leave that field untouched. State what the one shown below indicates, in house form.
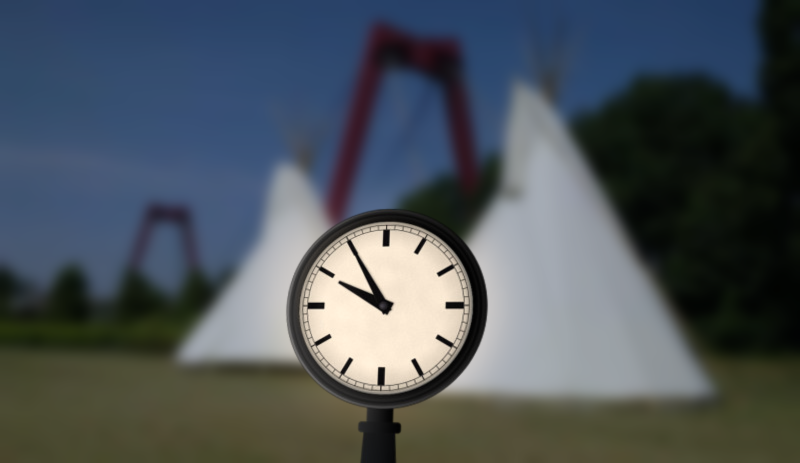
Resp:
h=9 m=55
